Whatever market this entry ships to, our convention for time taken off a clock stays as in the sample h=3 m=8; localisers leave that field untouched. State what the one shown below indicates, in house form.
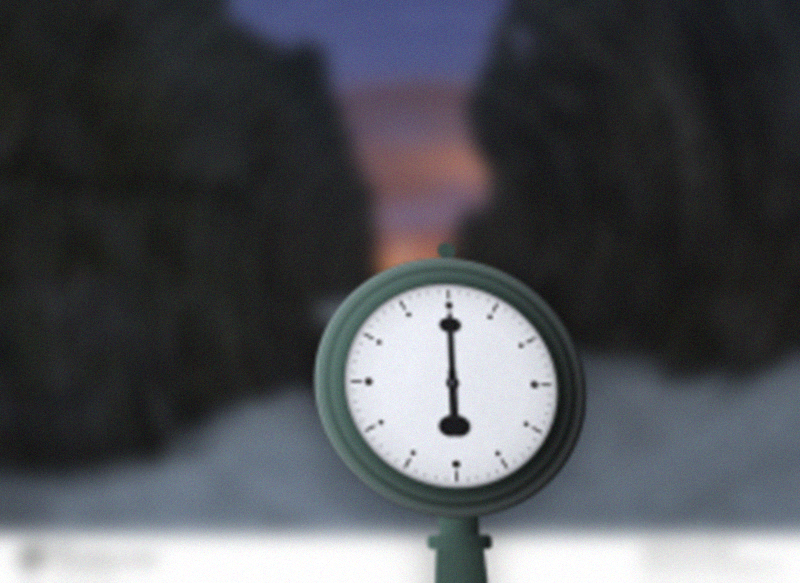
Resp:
h=6 m=0
